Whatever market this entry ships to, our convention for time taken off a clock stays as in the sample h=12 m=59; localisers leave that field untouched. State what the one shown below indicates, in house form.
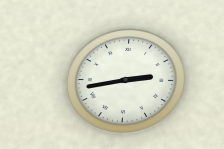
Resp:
h=2 m=43
